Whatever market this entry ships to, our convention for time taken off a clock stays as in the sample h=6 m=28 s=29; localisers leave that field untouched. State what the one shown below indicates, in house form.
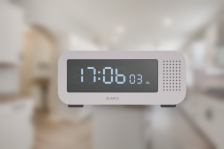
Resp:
h=17 m=6 s=3
